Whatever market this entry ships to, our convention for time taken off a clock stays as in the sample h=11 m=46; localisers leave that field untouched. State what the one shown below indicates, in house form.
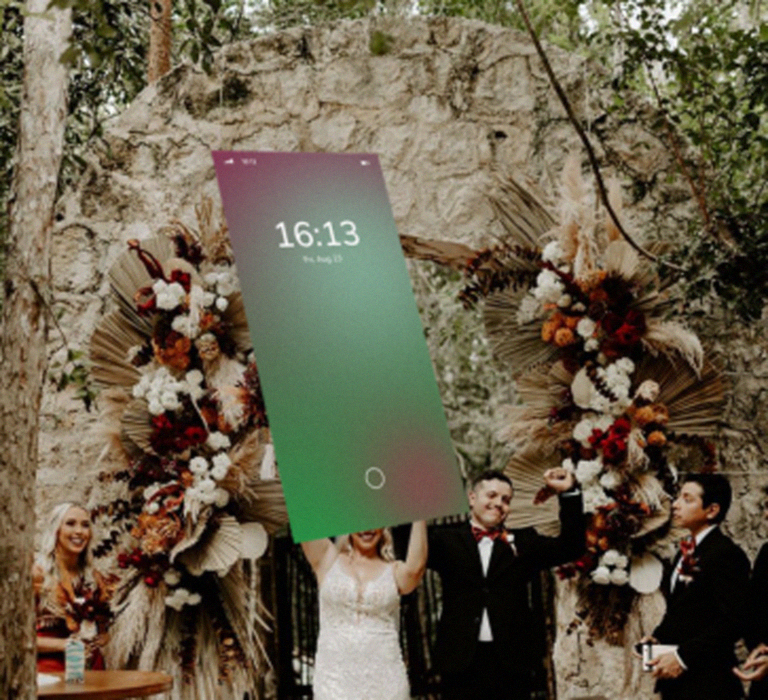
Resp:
h=16 m=13
